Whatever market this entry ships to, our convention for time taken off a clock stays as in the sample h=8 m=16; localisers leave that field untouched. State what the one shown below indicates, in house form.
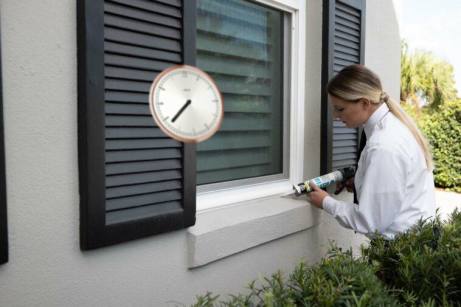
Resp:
h=7 m=38
